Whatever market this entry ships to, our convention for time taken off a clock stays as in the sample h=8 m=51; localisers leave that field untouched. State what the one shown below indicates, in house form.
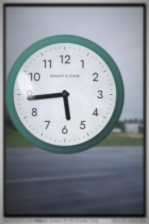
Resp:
h=5 m=44
